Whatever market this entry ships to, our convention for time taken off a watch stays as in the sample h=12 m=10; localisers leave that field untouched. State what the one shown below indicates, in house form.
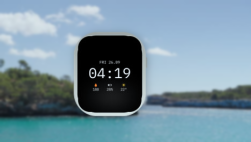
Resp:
h=4 m=19
